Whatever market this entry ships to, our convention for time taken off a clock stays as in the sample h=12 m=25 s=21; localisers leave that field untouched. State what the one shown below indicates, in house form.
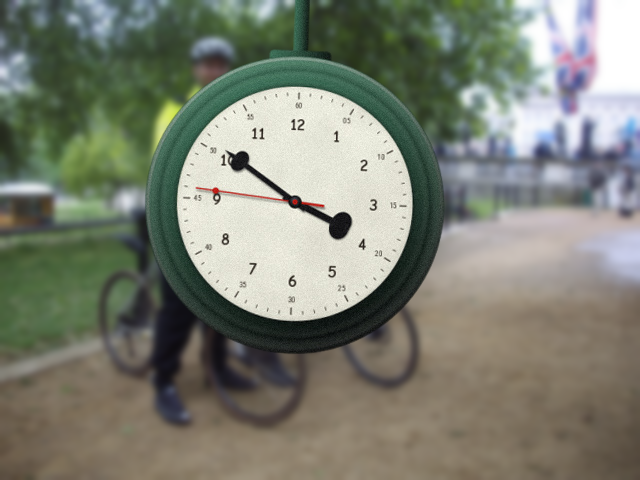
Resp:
h=3 m=50 s=46
